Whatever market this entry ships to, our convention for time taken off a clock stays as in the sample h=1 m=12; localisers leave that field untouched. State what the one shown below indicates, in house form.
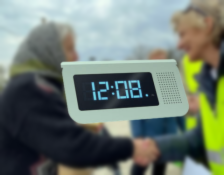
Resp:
h=12 m=8
